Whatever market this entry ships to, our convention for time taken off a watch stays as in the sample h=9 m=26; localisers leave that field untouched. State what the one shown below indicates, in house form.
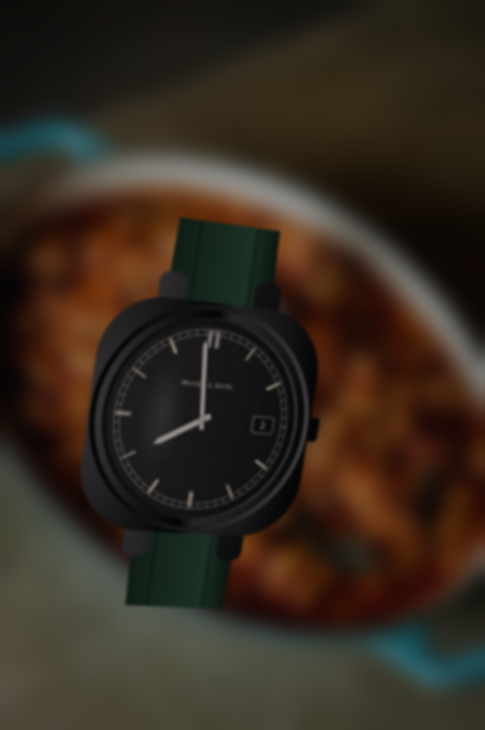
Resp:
h=7 m=59
